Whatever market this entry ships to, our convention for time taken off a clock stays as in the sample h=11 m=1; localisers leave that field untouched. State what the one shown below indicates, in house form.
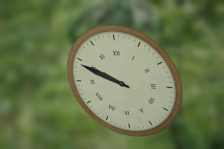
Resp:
h=9 m=49
